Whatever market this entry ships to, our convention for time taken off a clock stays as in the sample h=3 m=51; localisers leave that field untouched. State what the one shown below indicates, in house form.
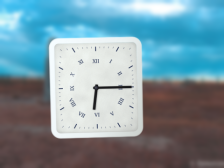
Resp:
h=6 m=15
